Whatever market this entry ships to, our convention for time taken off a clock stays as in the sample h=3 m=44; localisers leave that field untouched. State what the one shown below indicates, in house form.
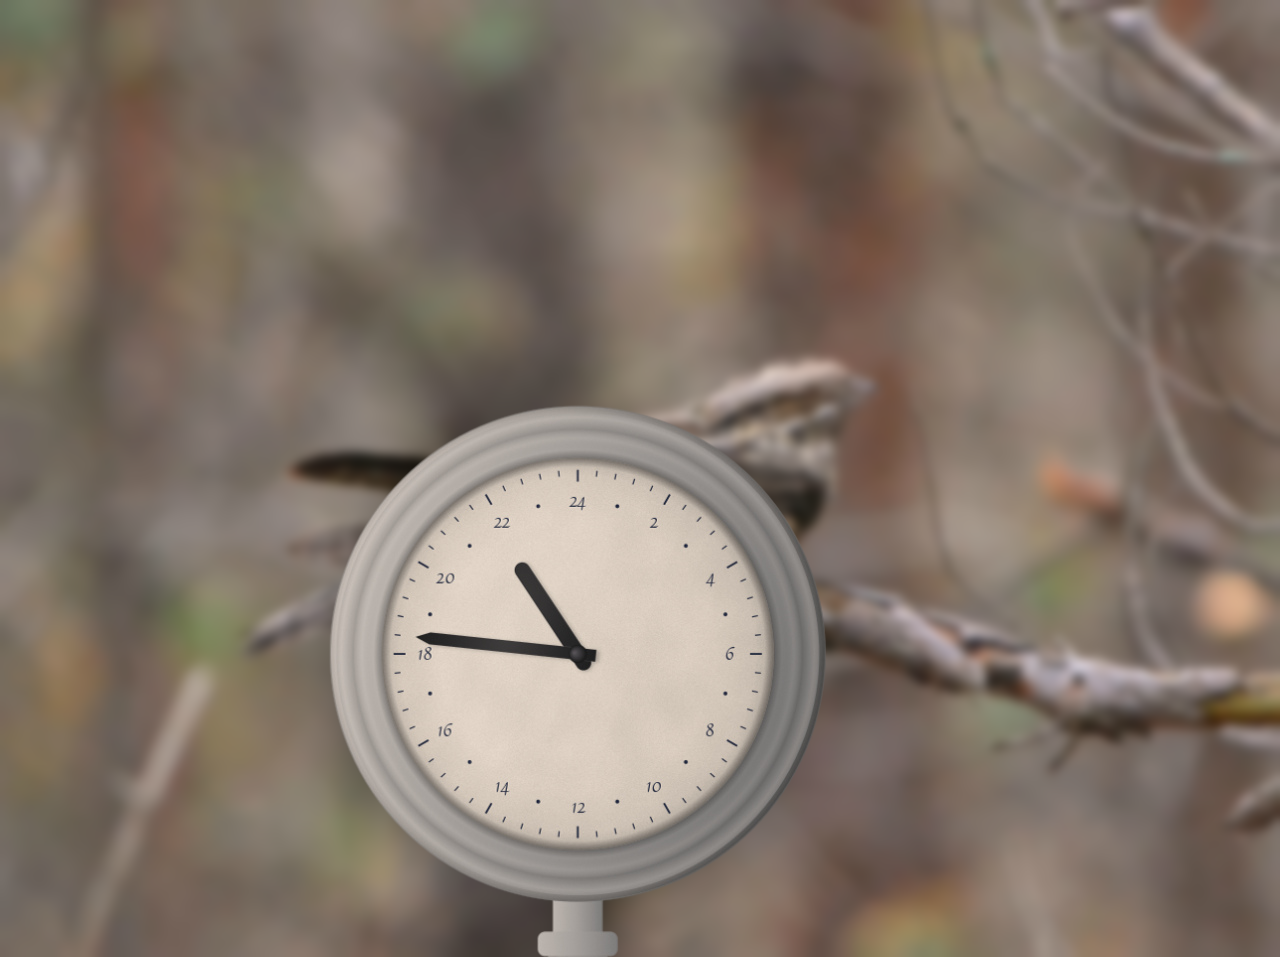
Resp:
h=21 m=46
